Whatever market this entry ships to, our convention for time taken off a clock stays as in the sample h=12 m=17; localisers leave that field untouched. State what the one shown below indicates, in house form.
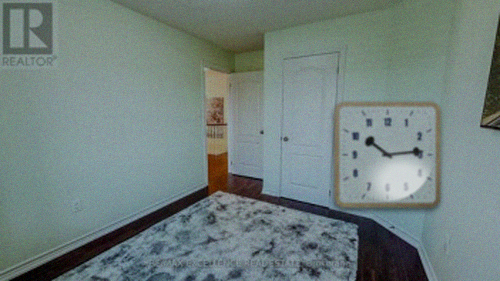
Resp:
h=10 m=14
